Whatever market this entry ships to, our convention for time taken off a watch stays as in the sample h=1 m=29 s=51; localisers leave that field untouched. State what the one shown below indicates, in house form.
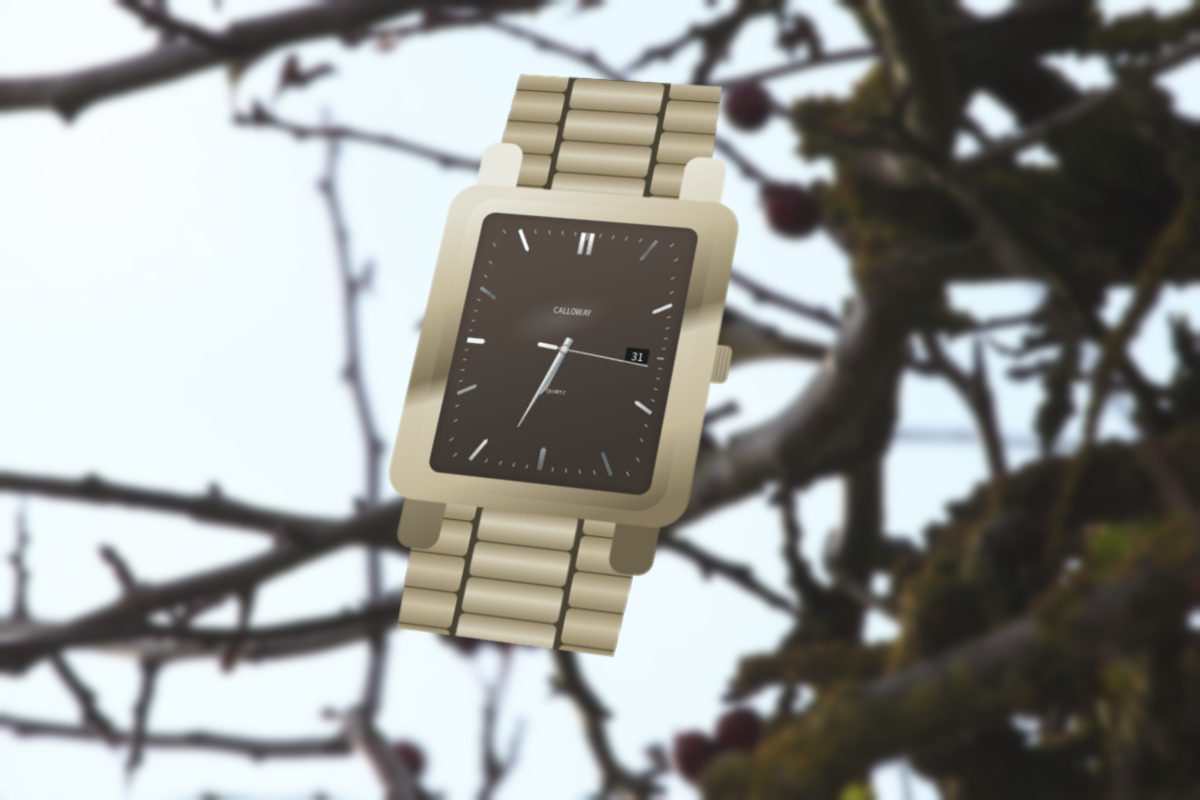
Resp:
h=6 m=33 s=16
